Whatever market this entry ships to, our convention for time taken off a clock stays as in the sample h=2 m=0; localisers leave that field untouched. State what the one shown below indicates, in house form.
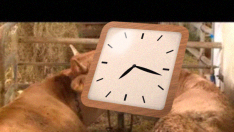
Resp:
h=7 m=17
